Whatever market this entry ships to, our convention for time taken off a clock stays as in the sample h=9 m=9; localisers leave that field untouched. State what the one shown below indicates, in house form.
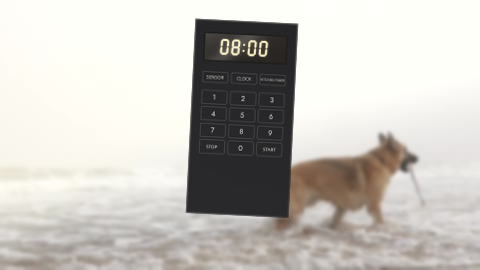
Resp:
h=8 m=0
